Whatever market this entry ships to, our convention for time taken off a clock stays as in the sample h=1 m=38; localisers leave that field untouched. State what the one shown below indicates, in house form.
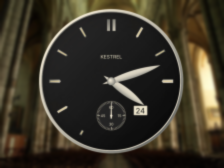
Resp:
h=4 m=12
